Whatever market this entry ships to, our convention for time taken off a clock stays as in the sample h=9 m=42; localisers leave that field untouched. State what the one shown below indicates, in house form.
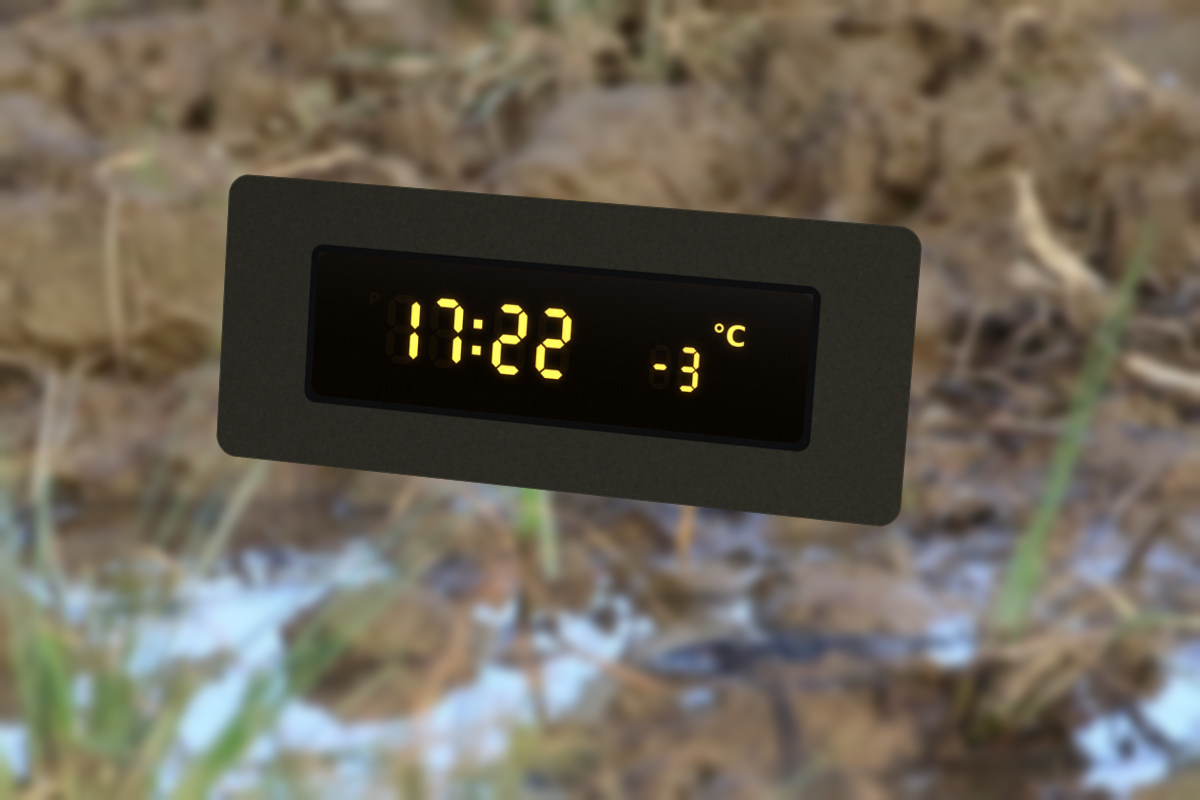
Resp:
h=17 m=22
